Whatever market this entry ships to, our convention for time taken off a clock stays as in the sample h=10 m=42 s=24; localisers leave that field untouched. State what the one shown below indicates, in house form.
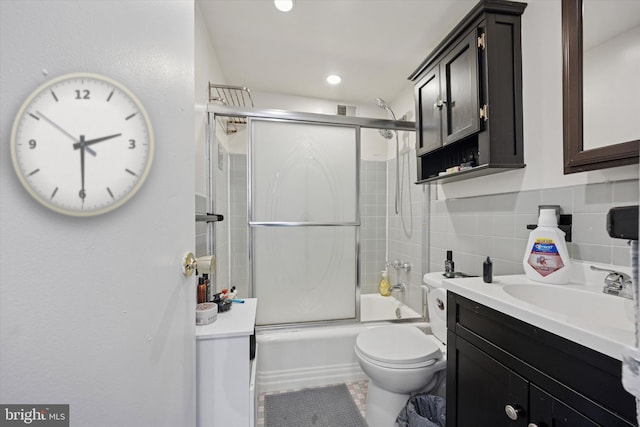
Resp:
h=2 m=29 s=51
